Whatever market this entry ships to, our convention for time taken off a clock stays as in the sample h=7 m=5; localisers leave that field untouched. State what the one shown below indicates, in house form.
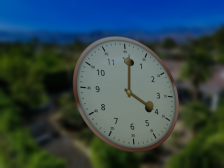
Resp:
h=4 m=1
